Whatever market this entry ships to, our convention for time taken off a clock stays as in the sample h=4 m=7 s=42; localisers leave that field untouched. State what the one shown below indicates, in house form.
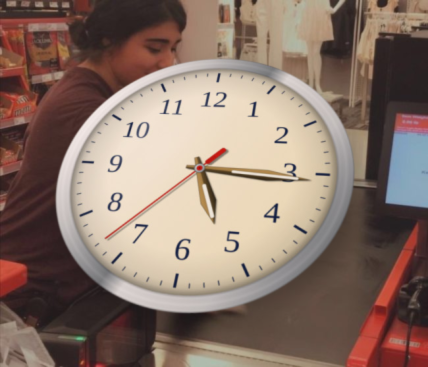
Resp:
h=5 m=15 s=37
